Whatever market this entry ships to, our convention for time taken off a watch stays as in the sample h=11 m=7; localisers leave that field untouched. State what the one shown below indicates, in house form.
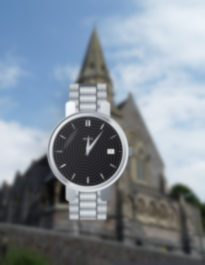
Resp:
h=12 m=6
